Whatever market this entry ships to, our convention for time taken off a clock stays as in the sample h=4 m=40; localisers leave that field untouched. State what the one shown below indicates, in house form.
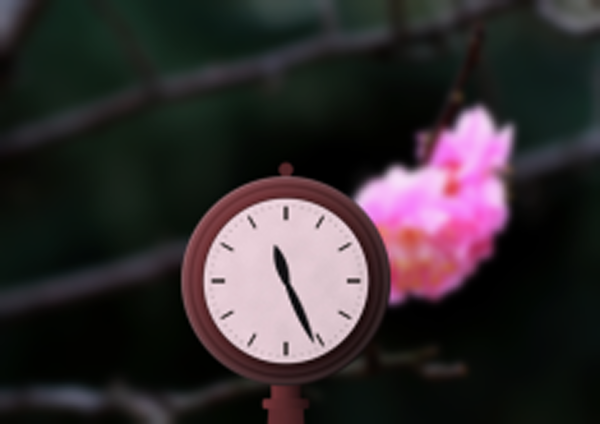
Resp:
h=11 m=26
